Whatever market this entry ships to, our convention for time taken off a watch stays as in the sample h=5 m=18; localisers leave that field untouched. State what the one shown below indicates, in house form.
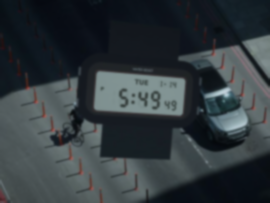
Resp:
h=5 m=49
